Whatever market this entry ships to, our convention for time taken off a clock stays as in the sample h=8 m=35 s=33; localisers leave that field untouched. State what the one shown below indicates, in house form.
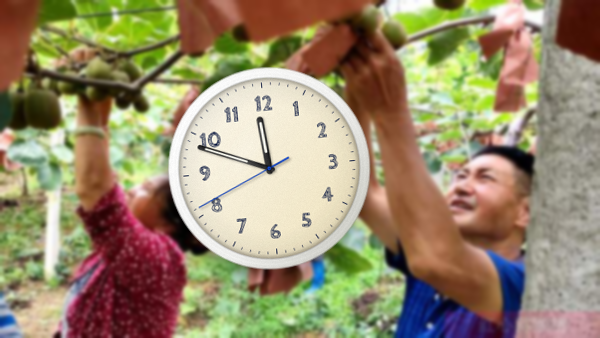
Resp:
h=11 m=48 s=41
